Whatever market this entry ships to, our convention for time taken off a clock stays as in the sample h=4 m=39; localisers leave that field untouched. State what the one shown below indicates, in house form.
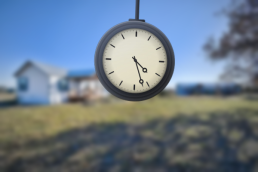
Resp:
h=4 m=27
